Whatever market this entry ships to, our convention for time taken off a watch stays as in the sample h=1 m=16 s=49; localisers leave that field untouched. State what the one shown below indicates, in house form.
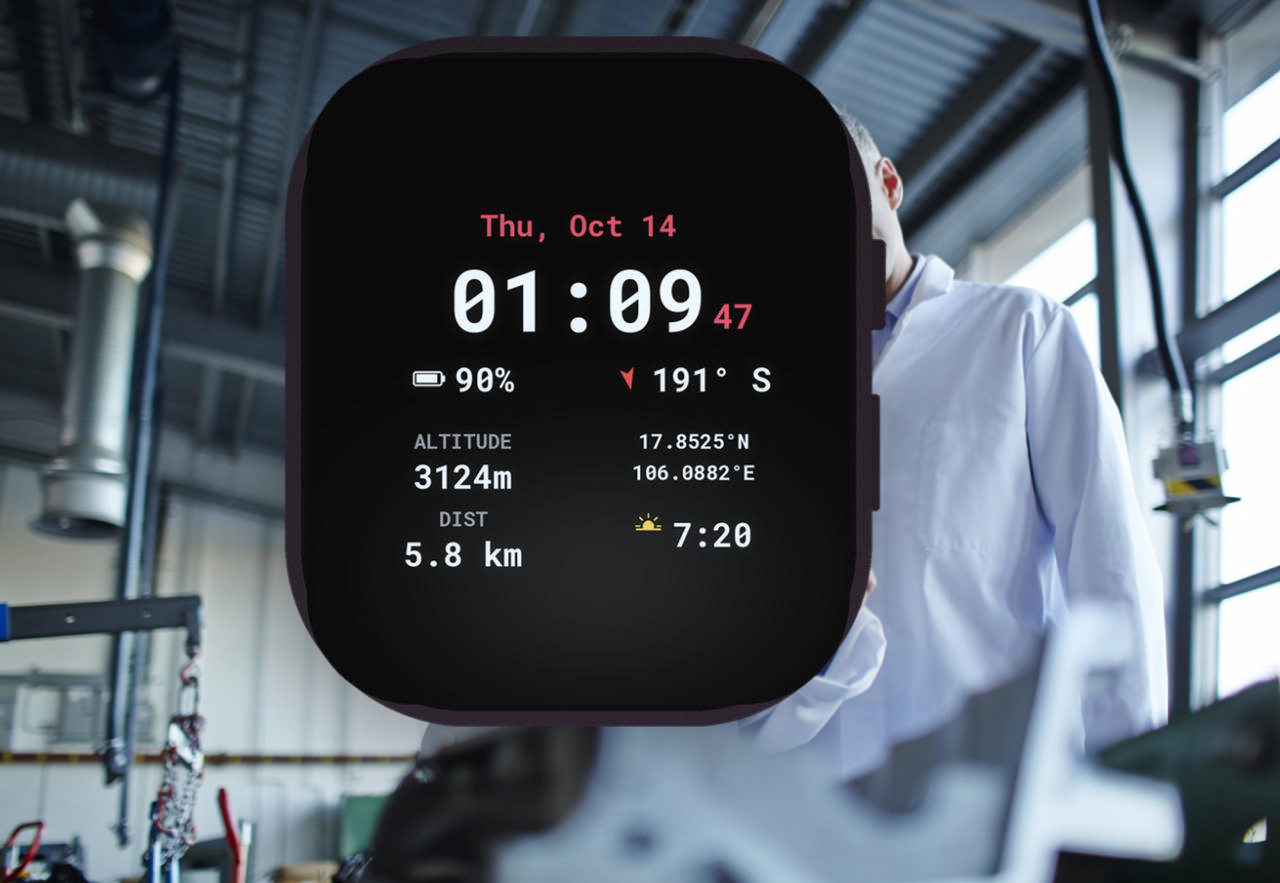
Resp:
h=1 m=9 s=47
